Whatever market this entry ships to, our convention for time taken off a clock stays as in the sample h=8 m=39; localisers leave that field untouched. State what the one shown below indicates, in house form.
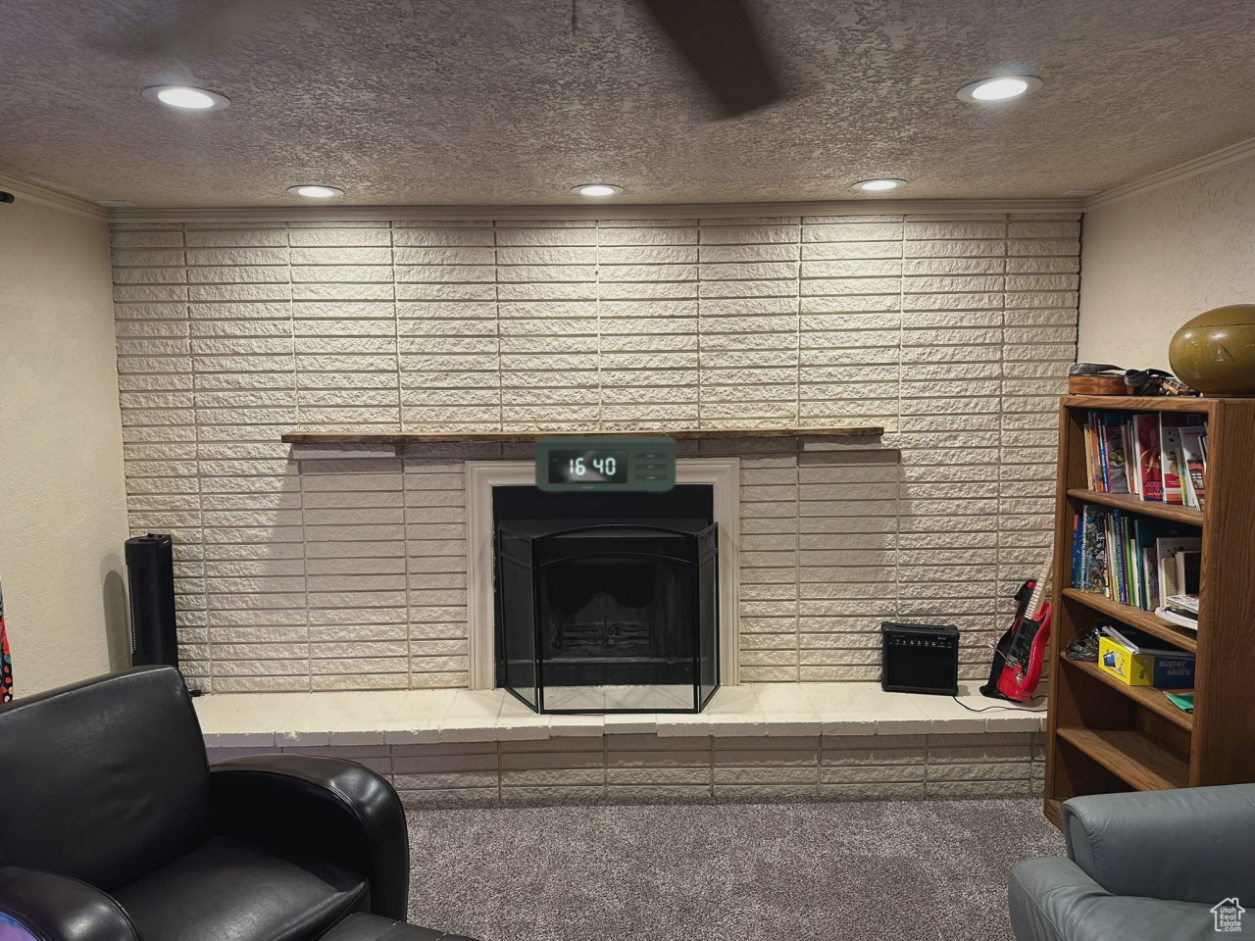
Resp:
h=16 m=40
